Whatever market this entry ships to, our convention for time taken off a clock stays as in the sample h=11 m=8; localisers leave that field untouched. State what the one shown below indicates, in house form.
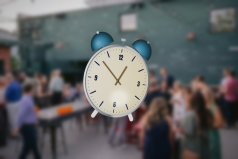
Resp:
h=12 m=52
